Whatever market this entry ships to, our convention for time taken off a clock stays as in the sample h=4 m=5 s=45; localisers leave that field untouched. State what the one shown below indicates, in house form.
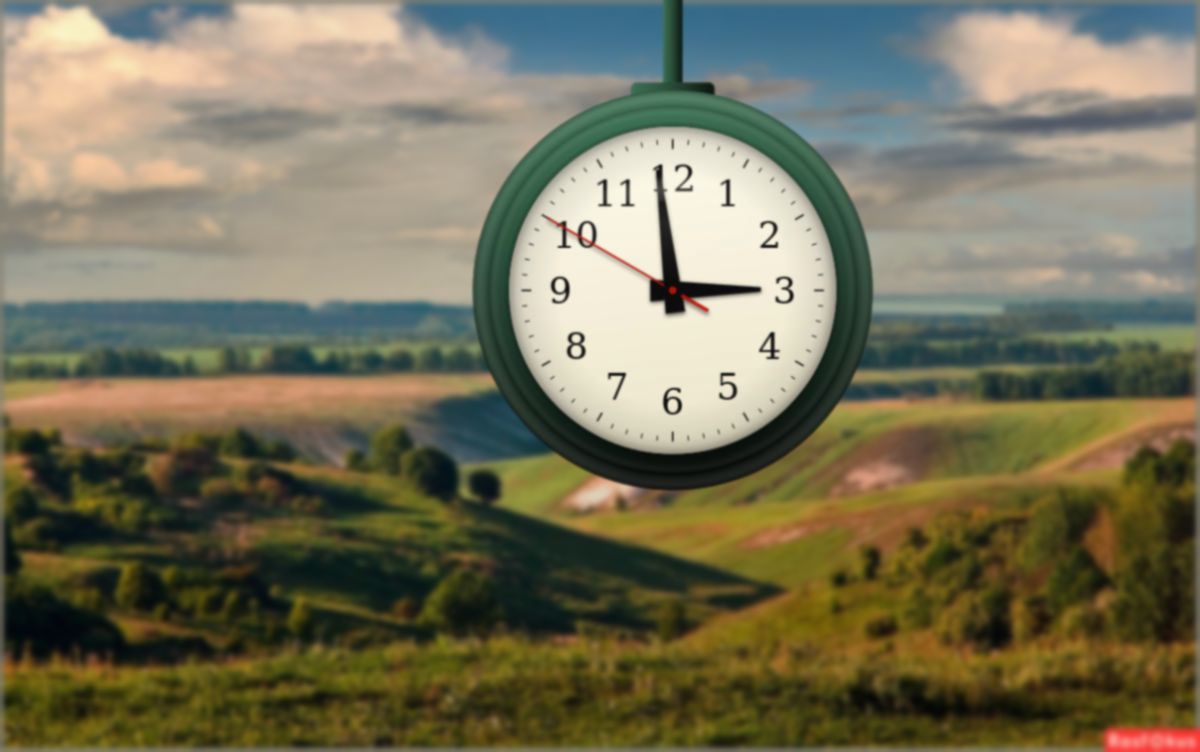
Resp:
h=2 m=58 s=50
